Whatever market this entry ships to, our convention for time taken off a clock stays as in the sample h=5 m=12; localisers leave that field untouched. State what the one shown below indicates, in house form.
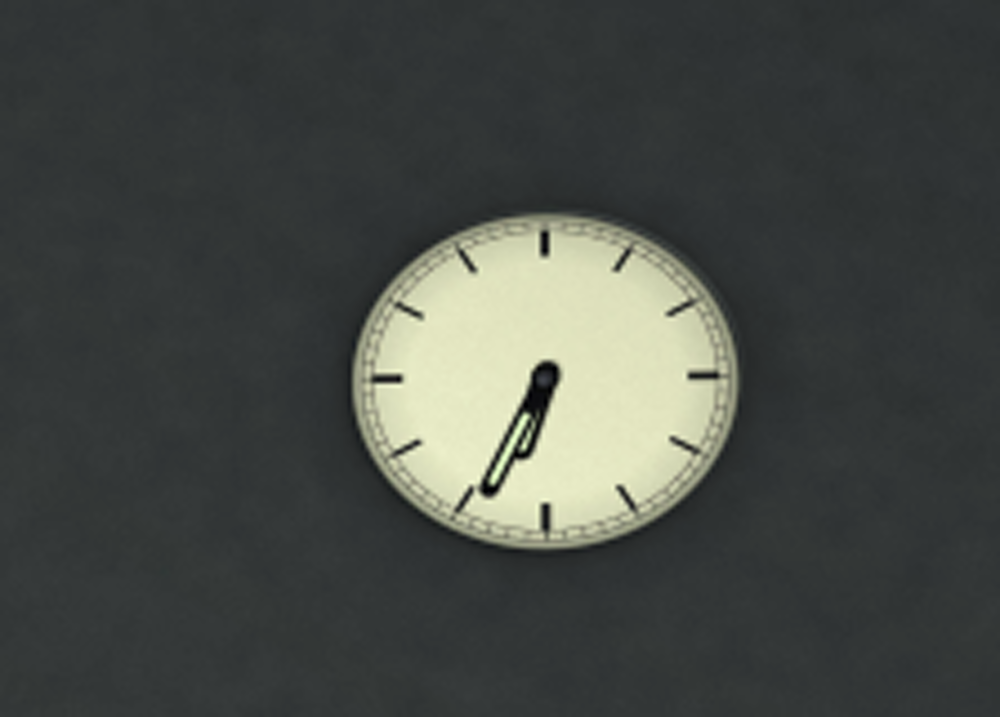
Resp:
h=6 m=34
